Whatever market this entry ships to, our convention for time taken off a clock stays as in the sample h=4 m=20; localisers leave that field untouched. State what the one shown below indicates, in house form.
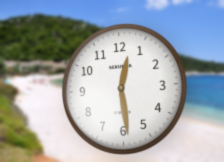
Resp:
h=12 m=29
